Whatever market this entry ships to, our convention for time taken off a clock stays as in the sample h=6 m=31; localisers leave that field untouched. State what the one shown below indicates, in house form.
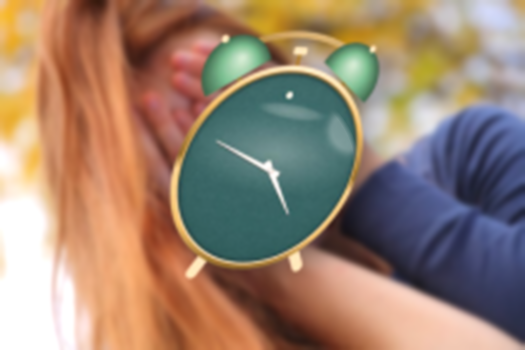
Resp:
h=4 m=49
